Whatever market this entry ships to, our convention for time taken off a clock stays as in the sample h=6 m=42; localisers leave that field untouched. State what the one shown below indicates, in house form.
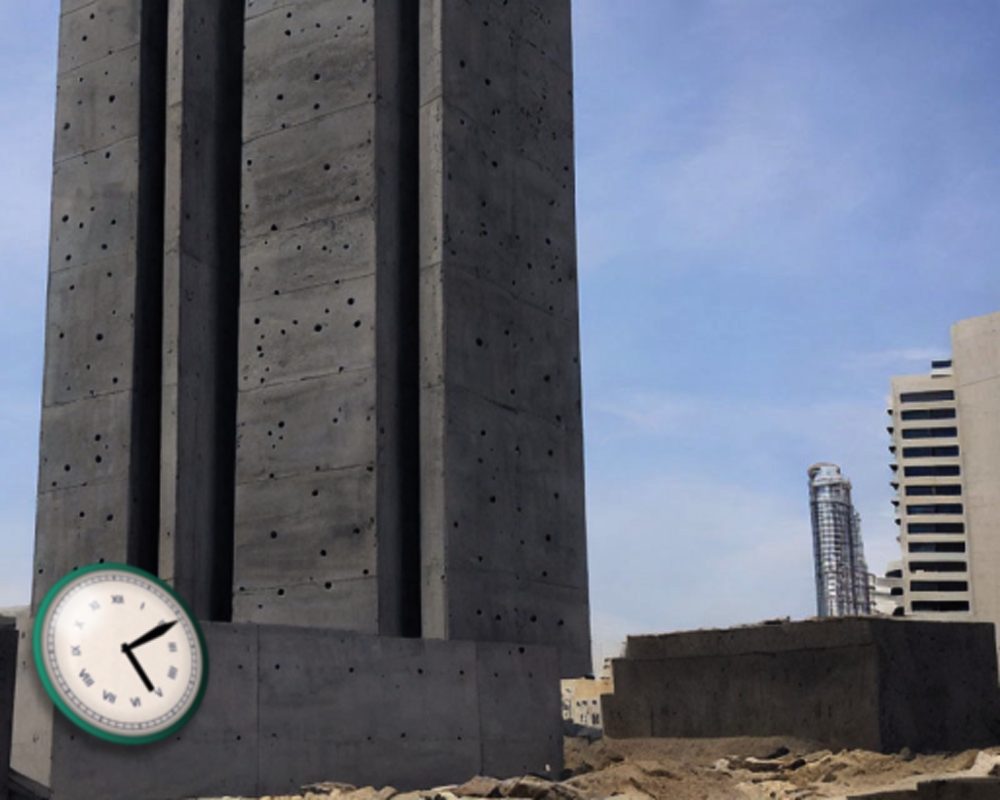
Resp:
h=5 m=11
